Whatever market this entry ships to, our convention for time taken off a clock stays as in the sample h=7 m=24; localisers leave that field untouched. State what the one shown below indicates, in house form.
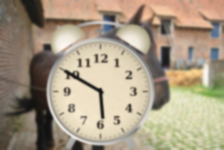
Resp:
h=5 m=50
